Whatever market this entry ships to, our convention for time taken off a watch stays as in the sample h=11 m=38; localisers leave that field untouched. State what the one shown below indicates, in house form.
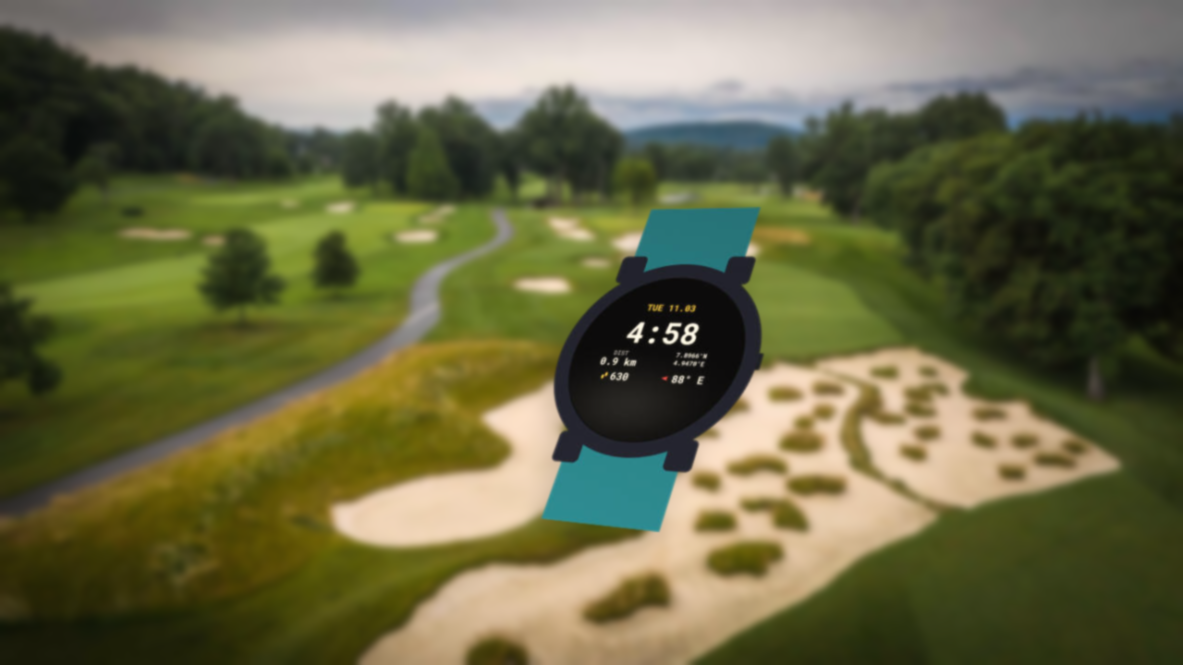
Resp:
h=4 m=58
